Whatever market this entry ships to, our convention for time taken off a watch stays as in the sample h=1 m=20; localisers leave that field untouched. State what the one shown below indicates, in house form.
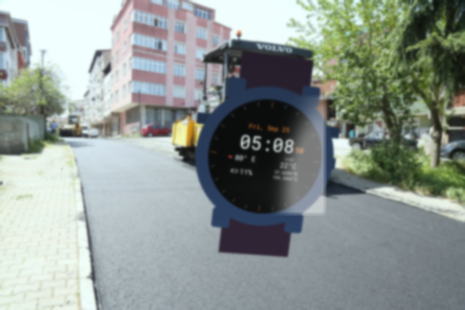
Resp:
h=5 m=8
